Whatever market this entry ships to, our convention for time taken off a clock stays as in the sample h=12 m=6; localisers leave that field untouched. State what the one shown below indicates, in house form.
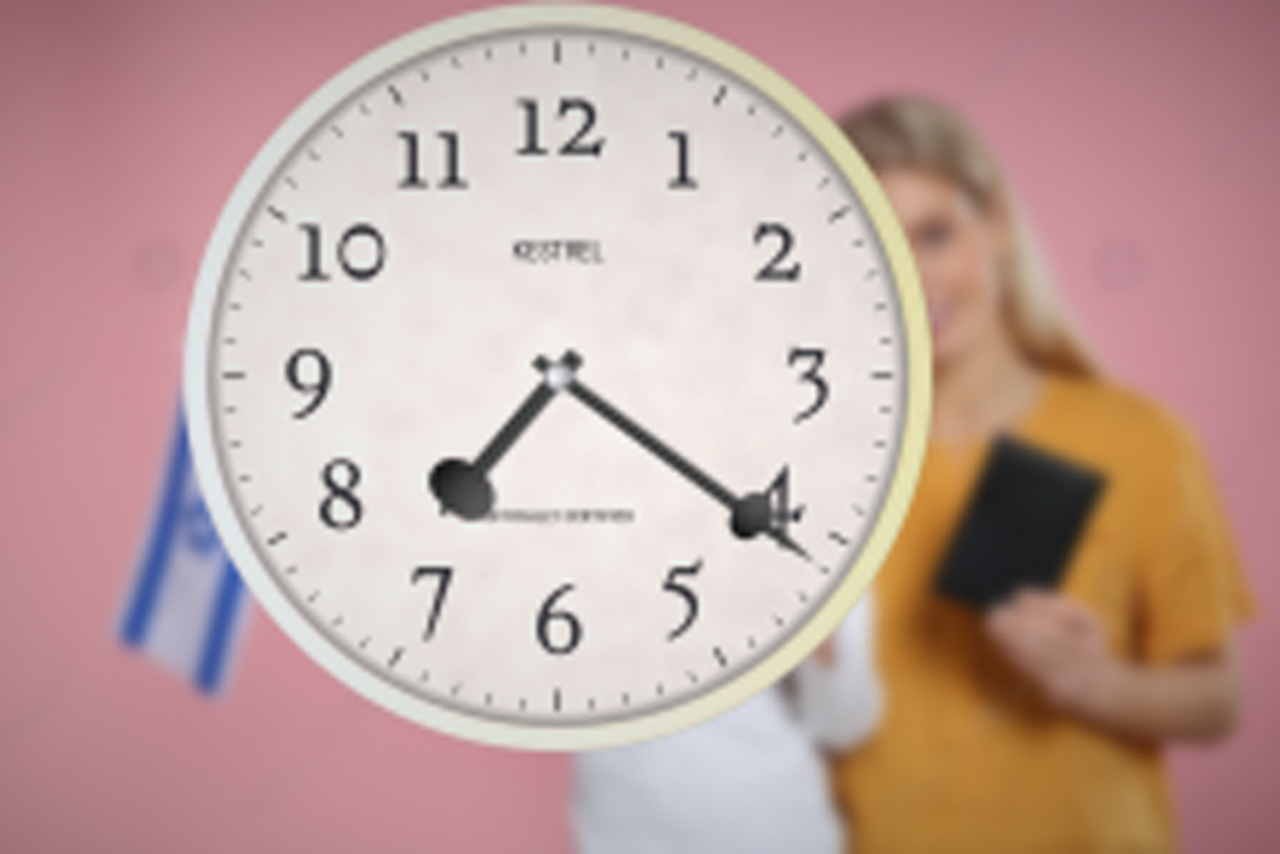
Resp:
h=7 m=21
